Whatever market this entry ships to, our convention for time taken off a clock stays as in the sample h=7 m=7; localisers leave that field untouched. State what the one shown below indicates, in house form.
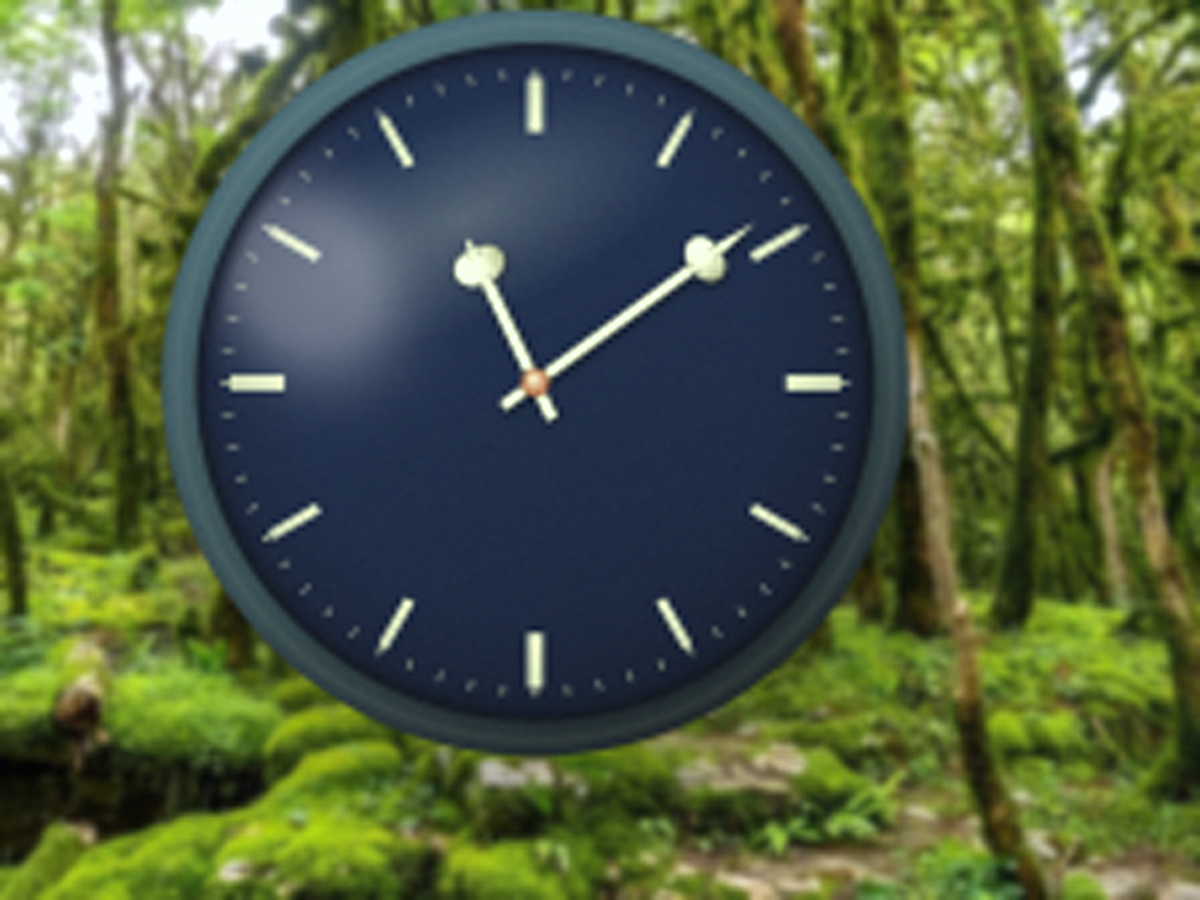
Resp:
h=11 m=9
